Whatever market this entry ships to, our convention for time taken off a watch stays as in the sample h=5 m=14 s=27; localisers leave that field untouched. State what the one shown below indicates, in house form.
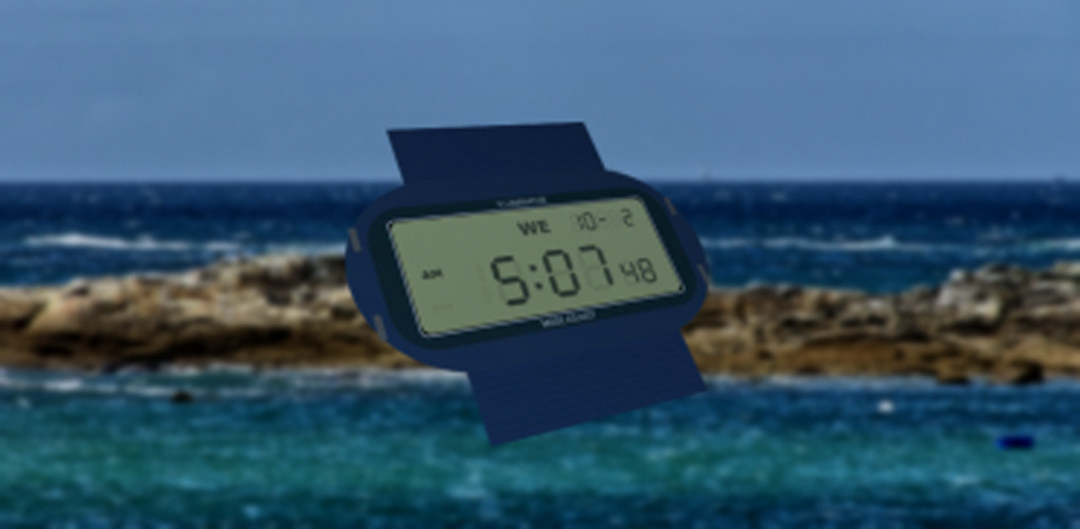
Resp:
h=5 m=7 s=48
